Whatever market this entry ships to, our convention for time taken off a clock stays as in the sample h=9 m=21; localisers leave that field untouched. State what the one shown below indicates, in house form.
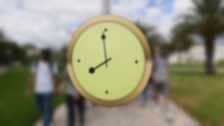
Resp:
h=7 m=59
